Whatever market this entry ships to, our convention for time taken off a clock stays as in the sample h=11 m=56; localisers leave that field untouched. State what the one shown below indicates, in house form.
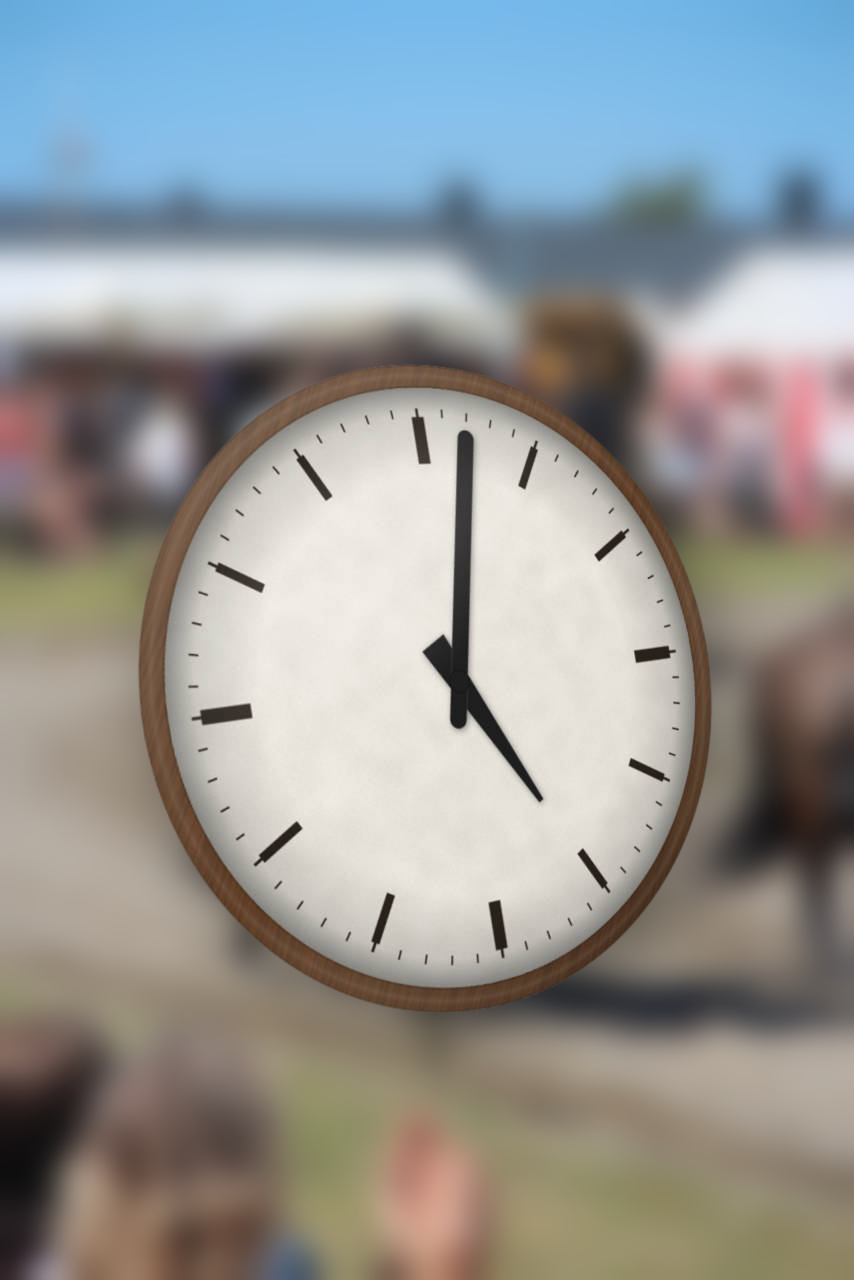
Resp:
h=5 m=2
